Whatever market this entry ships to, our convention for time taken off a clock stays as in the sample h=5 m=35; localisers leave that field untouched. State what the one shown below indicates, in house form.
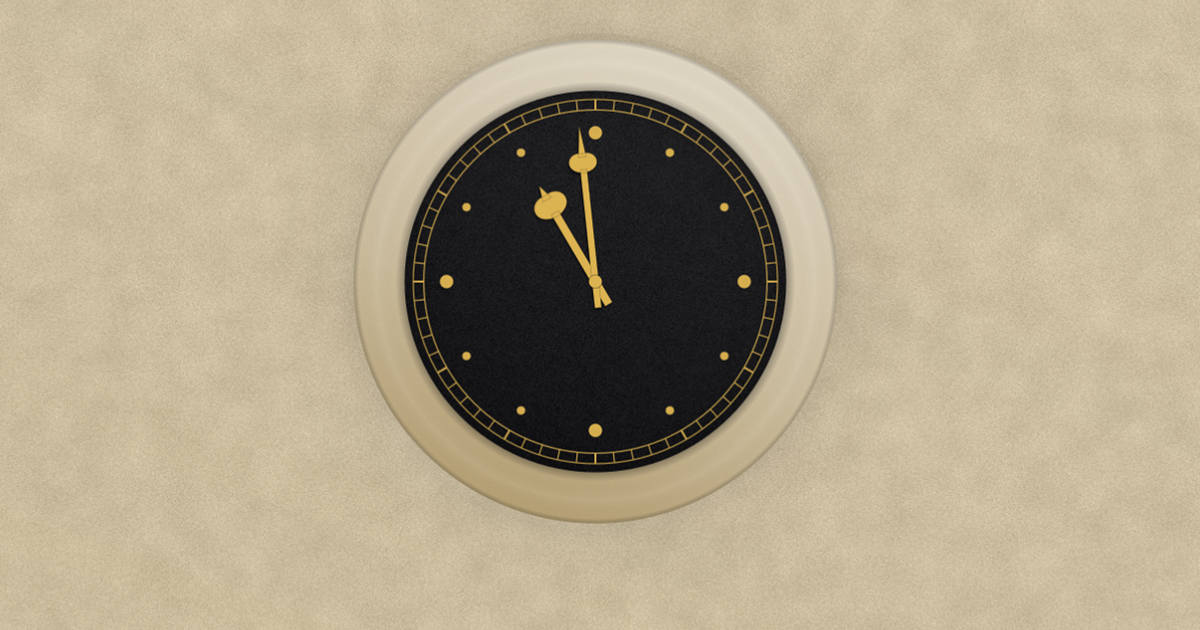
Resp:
h=10 m=59
